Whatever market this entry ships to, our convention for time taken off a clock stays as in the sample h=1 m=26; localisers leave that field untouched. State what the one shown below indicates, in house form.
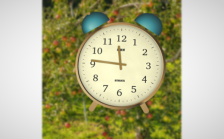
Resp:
h=11 m=46
